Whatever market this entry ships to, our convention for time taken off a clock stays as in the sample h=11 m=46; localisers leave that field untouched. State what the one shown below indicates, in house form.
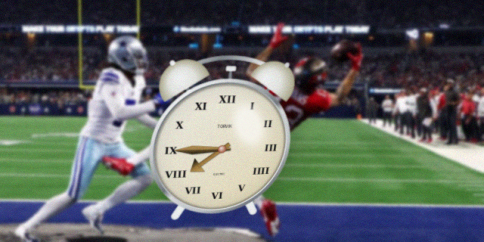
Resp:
h=7 m=45
